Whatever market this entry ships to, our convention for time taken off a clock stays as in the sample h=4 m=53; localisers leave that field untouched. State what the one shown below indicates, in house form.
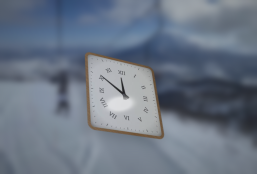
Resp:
h=11 m=51
